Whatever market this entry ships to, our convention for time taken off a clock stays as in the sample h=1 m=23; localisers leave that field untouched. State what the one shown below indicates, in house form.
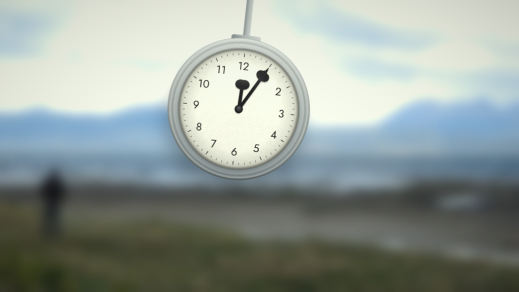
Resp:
h=12 m=5
